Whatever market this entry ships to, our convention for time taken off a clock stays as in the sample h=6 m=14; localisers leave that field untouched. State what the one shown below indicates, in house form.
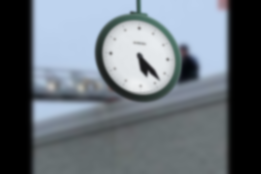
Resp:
h=5 m=23
